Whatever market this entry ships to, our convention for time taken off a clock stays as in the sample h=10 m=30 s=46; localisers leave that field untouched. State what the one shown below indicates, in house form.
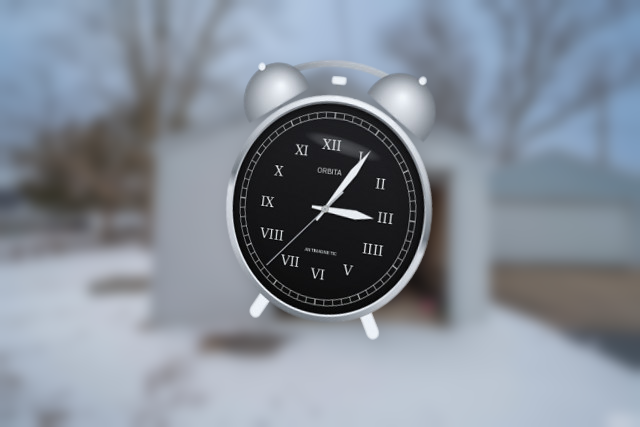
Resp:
h=3 m=5 s=37
